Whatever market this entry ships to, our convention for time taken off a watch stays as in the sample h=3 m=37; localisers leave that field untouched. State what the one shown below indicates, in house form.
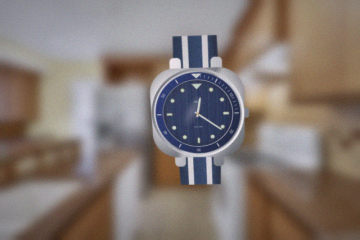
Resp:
h=12 m=21
